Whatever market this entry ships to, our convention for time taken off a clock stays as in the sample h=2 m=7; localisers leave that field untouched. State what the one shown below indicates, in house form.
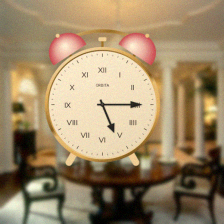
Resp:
h=5 m=15
